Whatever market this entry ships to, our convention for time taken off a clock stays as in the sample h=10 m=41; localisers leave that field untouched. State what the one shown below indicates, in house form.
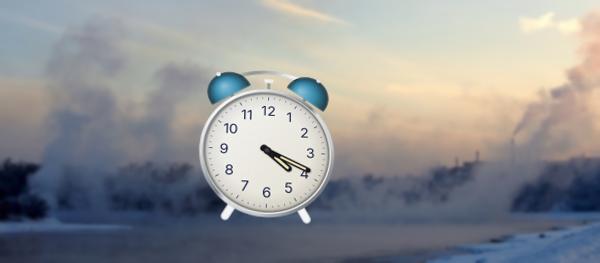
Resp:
h=4 m=19
